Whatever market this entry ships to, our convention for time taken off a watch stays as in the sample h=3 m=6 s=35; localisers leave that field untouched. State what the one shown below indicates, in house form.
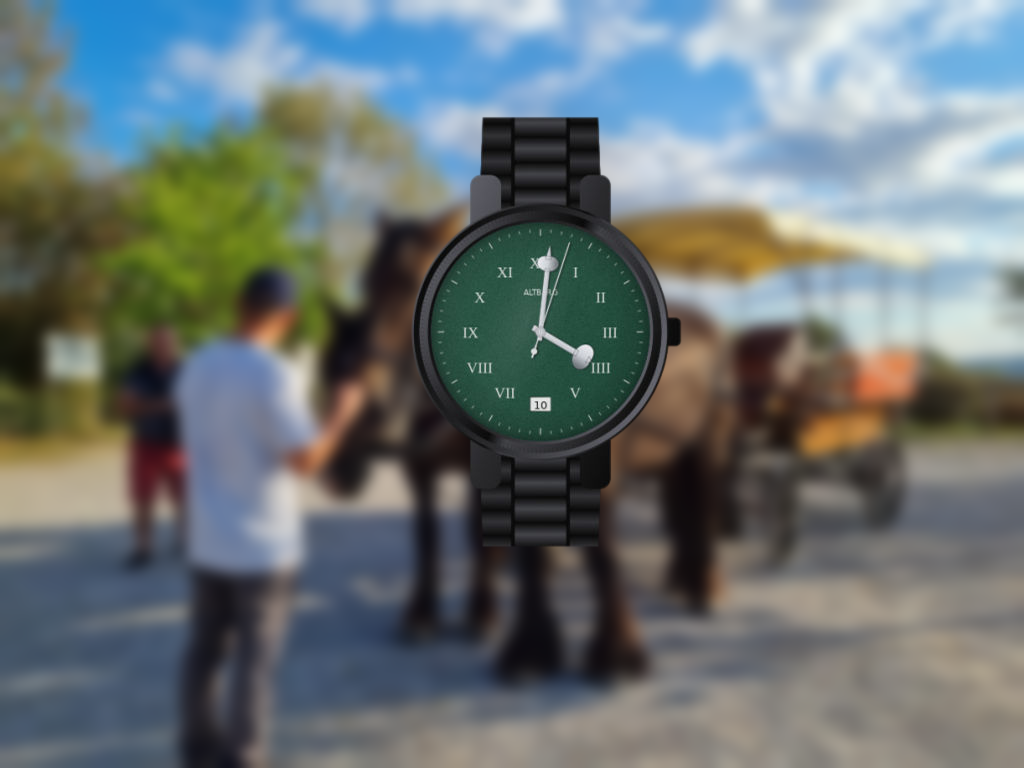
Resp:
h=4 m=1 s=3
